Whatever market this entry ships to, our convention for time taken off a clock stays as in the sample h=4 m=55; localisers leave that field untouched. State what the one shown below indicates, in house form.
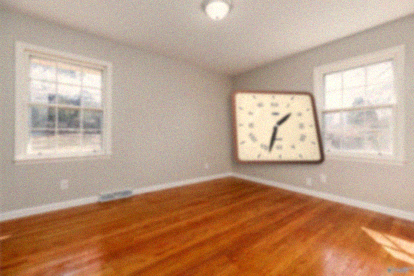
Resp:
h=1 m=33
